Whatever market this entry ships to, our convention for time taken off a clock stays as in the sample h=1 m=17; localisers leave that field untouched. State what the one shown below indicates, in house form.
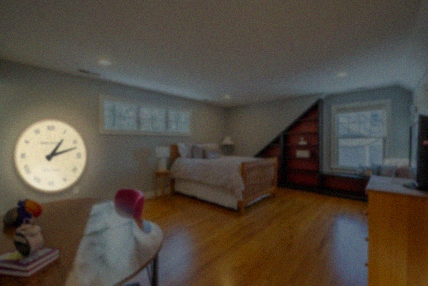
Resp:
h=1 m=12
